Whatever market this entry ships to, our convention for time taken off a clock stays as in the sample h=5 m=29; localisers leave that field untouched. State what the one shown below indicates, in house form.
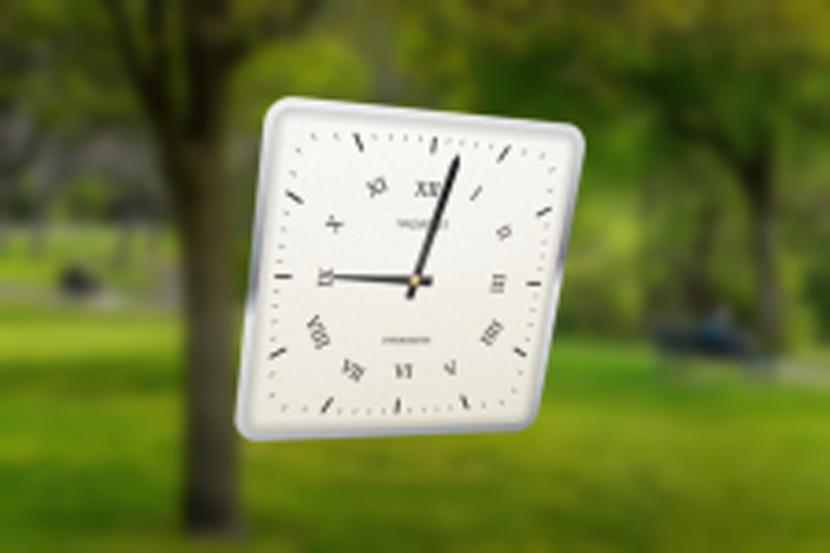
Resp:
h=9 m=2
